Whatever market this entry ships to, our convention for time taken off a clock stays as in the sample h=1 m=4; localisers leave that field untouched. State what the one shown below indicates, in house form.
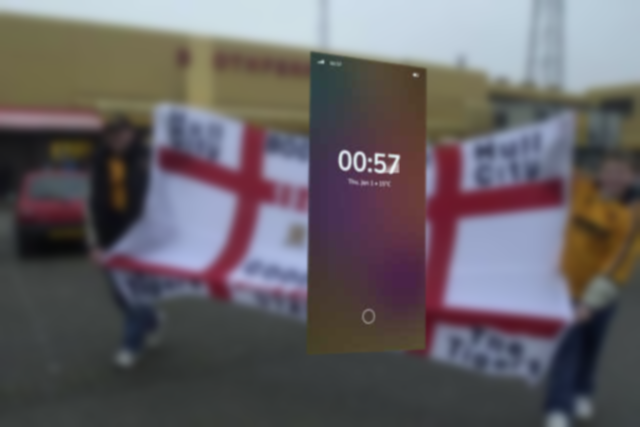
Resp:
h=0 m=57
